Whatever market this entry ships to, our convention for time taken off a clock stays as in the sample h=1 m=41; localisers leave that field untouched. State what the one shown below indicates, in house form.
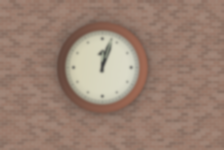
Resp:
h=12 m=3
